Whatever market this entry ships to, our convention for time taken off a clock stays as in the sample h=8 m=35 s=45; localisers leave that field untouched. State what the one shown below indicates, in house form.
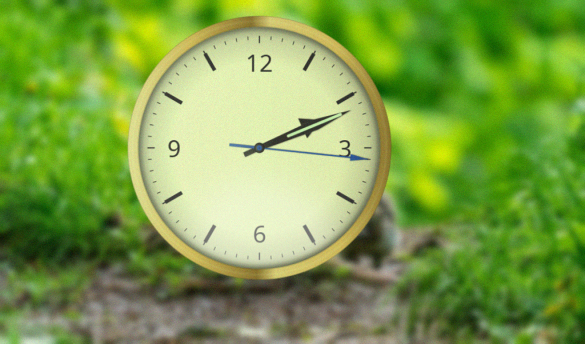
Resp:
h=2 m=11 s=16
